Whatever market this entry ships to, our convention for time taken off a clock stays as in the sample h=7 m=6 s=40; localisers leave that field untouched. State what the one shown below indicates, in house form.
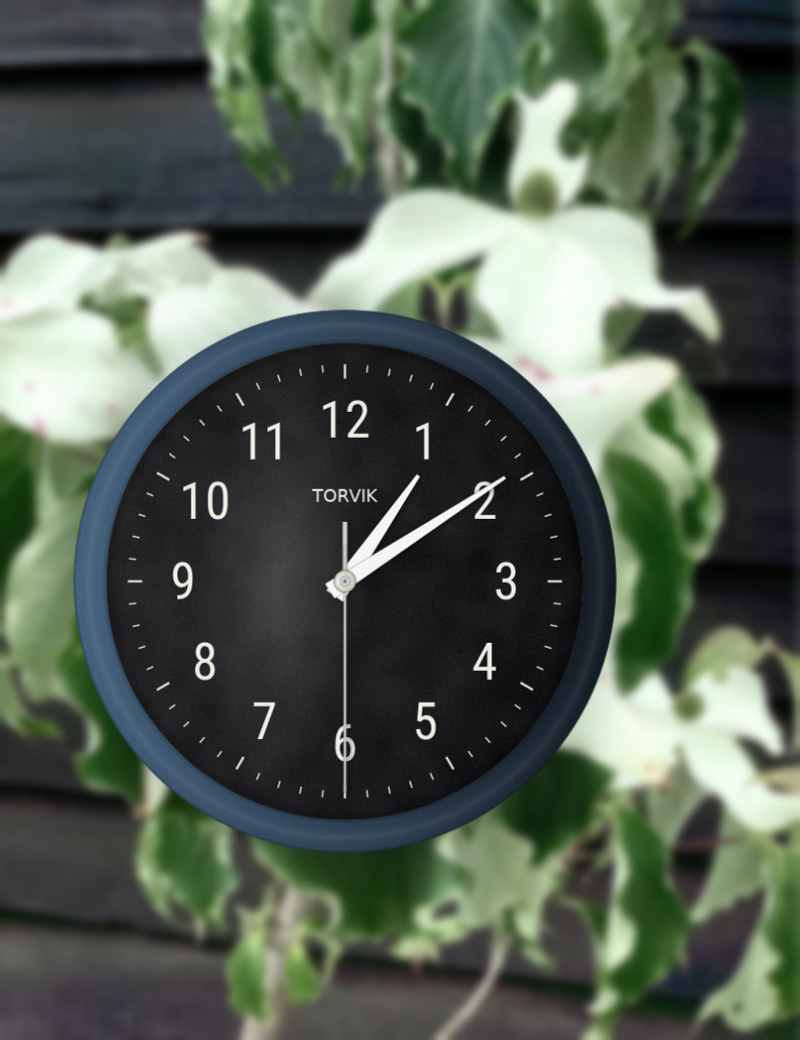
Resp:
h=1 m=9 s=30
